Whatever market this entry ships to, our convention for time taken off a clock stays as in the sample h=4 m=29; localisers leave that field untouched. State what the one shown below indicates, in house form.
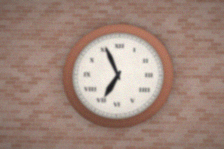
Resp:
h=6 m=56
